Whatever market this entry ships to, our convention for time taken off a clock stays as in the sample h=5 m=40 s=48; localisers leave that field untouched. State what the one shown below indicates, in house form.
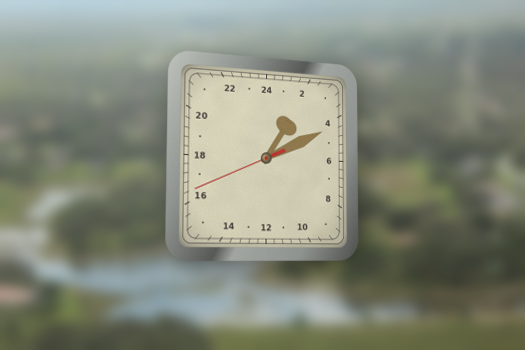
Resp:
h=2 m=10 s=41
